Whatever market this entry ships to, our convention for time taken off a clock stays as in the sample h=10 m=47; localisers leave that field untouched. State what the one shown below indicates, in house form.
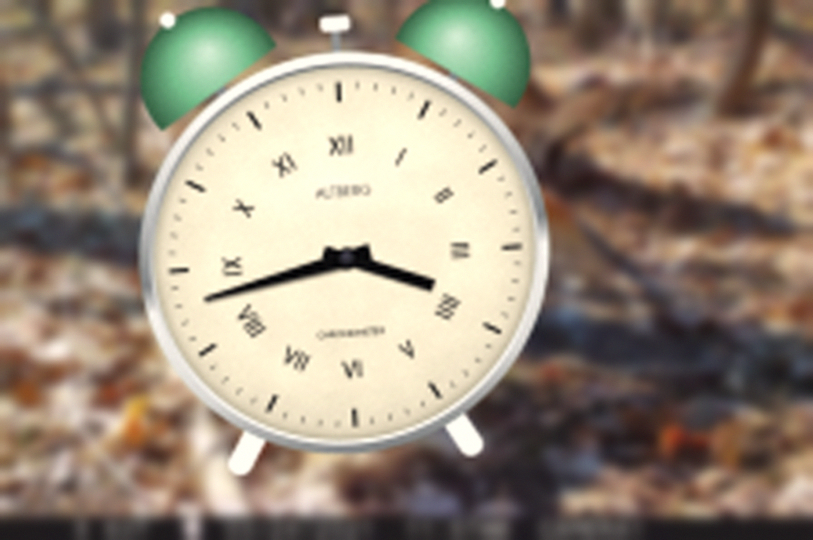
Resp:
h=3 m=43
